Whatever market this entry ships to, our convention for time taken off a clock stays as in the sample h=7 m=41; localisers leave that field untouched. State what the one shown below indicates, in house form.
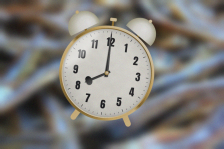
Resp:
h=8 m=0
